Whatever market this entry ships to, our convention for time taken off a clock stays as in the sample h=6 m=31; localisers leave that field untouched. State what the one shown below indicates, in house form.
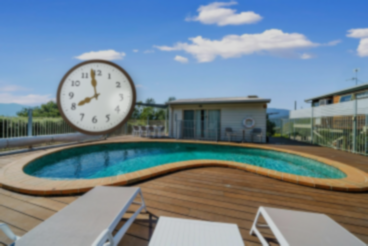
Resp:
h=7 m=58
